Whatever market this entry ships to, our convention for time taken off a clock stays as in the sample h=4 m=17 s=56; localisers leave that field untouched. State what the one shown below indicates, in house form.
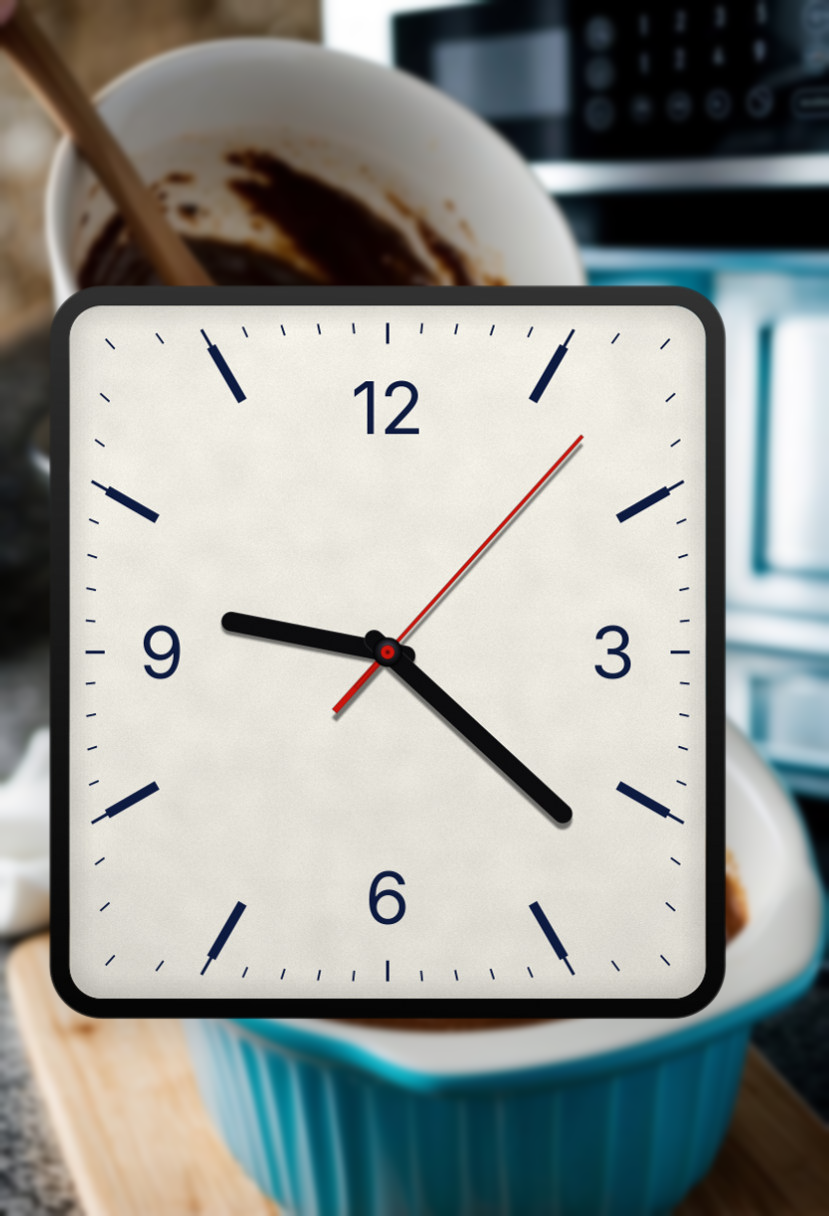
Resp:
h=9 m=22 s=7
